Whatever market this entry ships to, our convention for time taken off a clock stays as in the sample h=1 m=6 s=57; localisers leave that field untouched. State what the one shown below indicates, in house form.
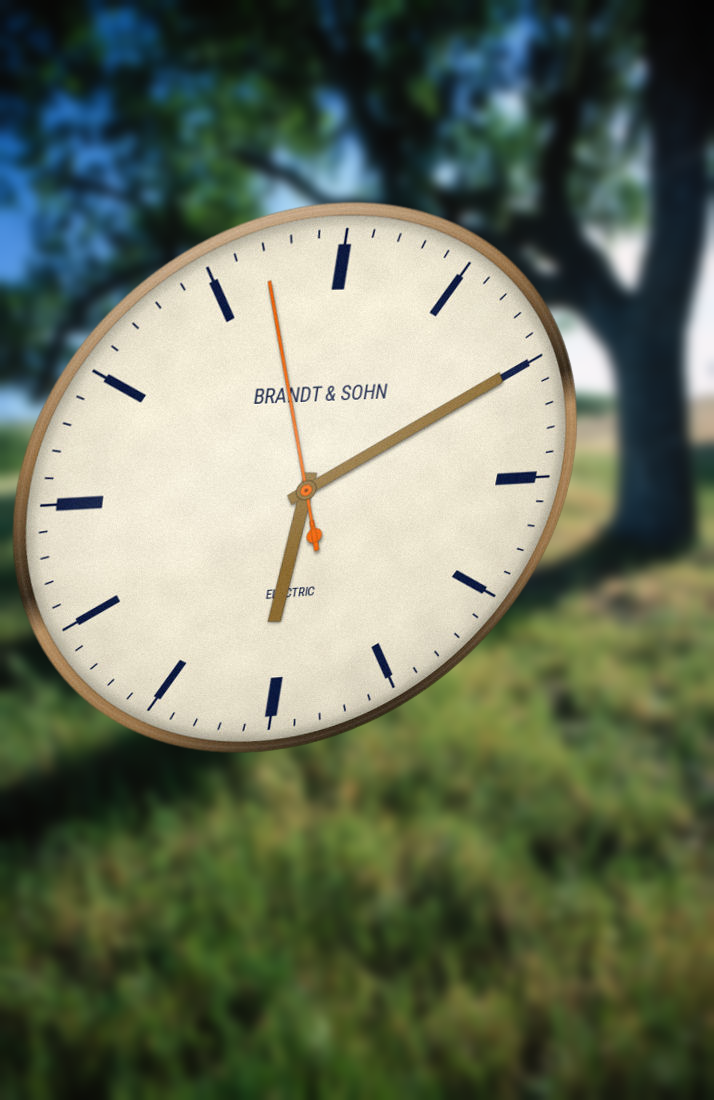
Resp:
h=6 m=9 s=57
